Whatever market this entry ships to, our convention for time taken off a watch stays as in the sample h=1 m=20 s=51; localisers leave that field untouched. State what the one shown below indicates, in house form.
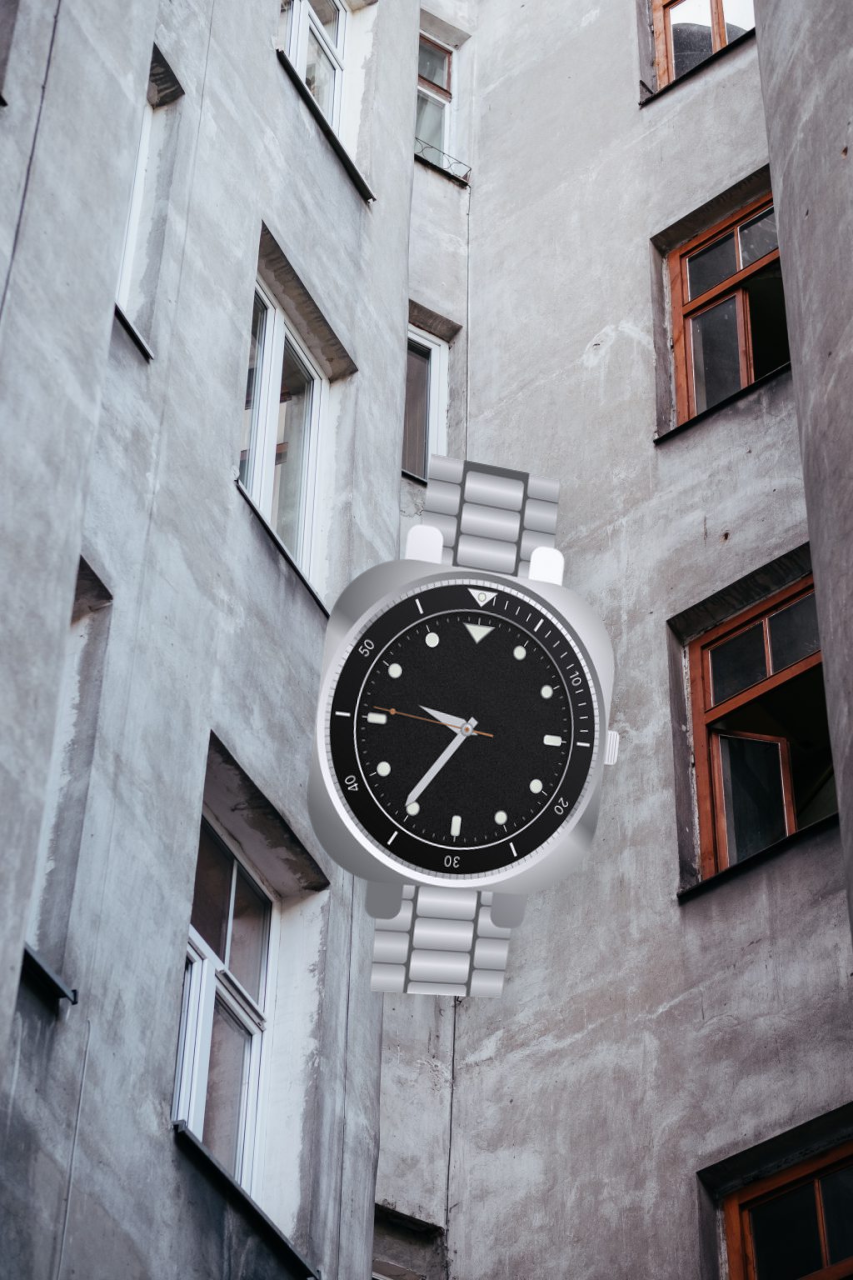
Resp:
h=9 m=35 s=46
